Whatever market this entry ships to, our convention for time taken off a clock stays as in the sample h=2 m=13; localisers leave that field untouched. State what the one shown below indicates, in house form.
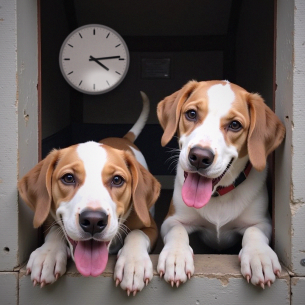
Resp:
h=4 m=14
